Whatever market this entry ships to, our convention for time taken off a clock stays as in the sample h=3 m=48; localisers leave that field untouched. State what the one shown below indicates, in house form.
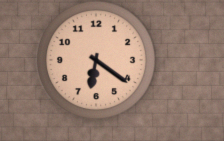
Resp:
h=6 m=21
